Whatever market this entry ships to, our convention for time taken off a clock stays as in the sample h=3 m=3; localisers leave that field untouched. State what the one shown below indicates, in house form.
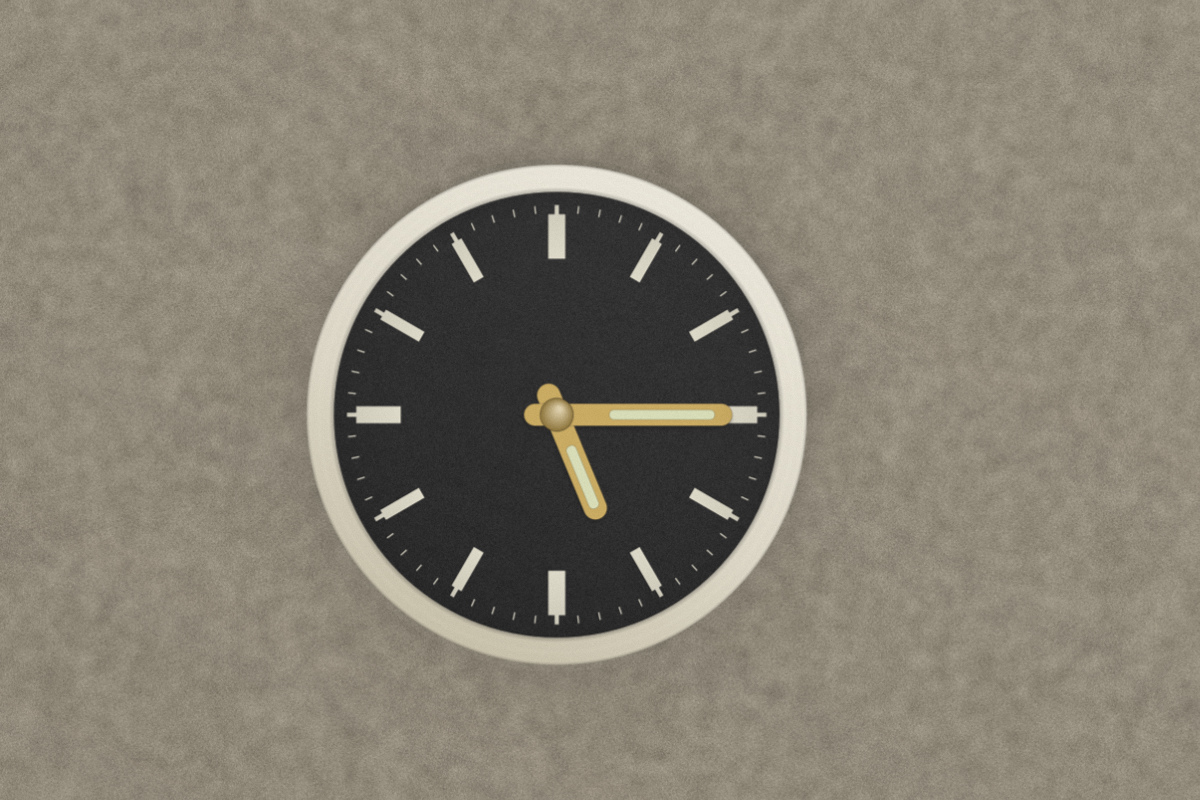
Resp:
h=5 m=15
